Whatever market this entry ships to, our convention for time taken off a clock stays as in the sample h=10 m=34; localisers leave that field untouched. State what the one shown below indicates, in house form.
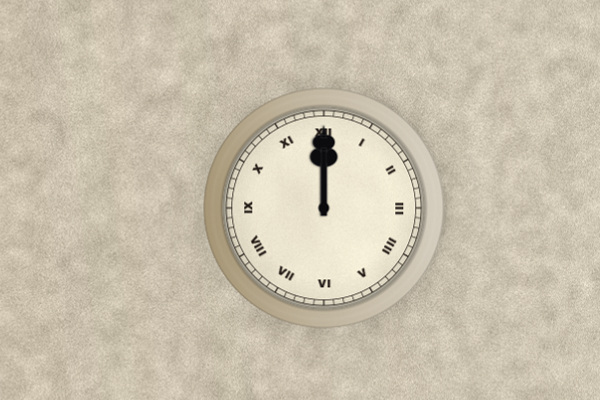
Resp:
h=12 m=0
